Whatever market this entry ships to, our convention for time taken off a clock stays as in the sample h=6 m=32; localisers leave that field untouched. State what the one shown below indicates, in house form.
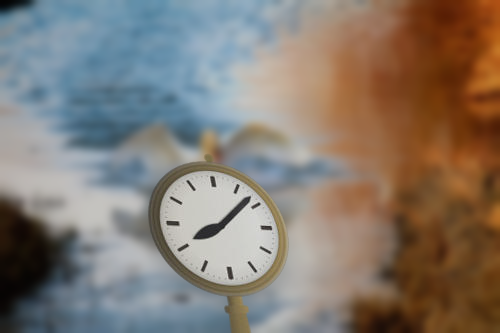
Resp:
h=8 m=8
